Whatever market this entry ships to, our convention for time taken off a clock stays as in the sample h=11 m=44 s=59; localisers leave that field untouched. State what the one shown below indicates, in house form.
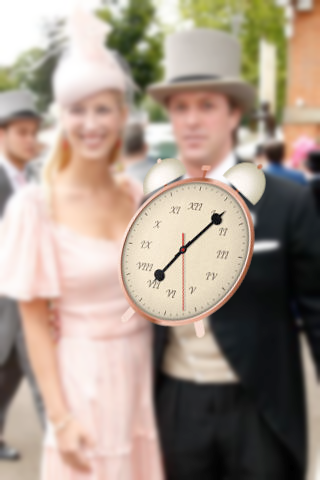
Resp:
h=7 m=6 s=27
